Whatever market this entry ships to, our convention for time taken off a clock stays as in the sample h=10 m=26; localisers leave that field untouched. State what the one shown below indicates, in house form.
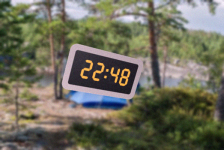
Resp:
h=22 m=48
